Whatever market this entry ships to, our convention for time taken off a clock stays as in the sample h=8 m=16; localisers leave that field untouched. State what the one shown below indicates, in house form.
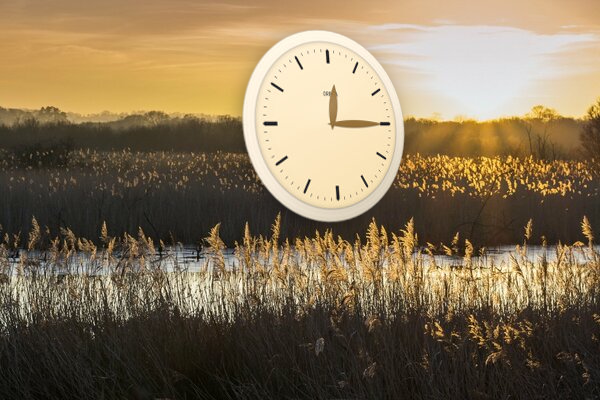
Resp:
h=12 m=15
